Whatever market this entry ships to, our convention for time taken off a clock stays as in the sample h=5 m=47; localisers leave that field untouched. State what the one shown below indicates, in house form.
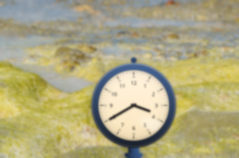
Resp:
h=3 m=40
